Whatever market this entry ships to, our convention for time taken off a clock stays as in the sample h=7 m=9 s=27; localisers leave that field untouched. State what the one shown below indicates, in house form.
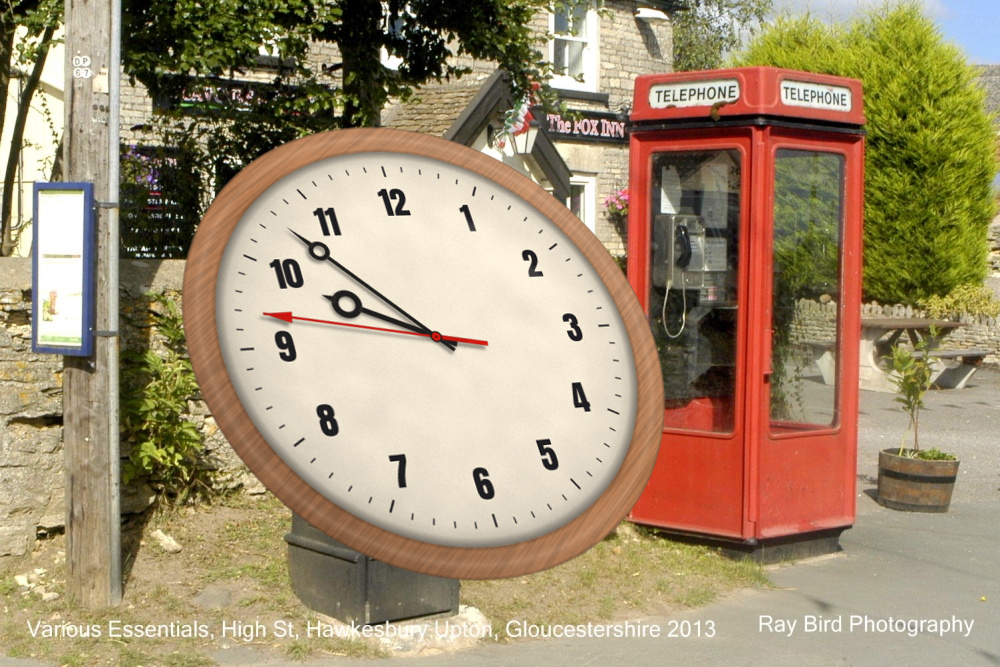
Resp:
h=9 m=52 s=47
